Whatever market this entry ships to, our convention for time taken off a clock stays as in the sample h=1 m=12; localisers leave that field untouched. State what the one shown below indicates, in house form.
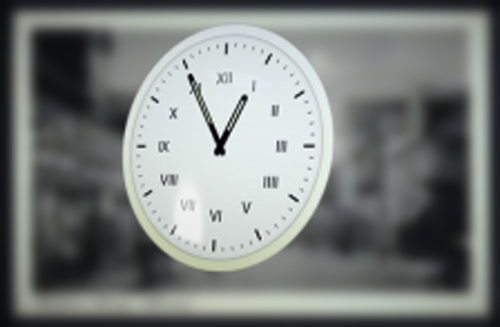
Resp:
h=12 m=55
